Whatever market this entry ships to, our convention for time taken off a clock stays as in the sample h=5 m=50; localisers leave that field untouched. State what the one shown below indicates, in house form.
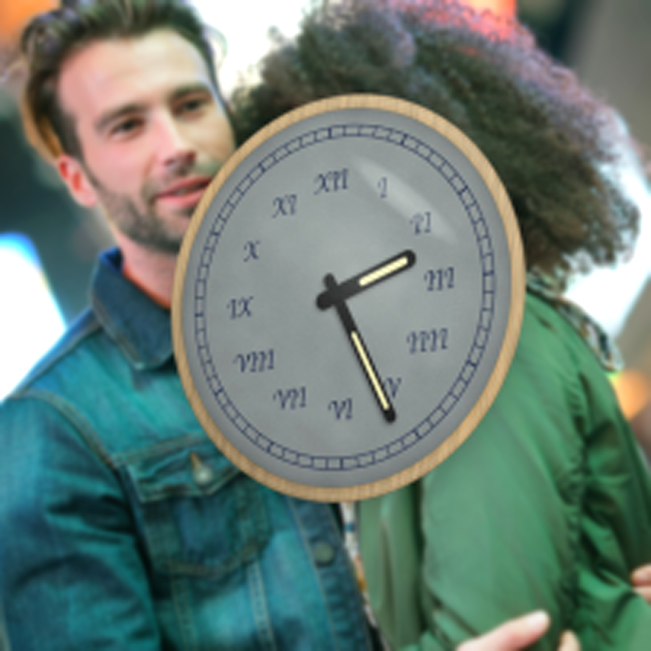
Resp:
h=2 m=26
